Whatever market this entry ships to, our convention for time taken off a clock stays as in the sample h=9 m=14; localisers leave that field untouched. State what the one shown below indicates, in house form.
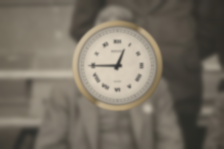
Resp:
h=12 m=45
